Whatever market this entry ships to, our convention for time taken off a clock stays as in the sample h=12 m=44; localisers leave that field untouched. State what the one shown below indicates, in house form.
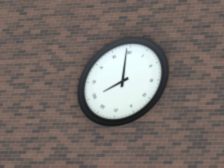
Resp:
h=7 m=59
